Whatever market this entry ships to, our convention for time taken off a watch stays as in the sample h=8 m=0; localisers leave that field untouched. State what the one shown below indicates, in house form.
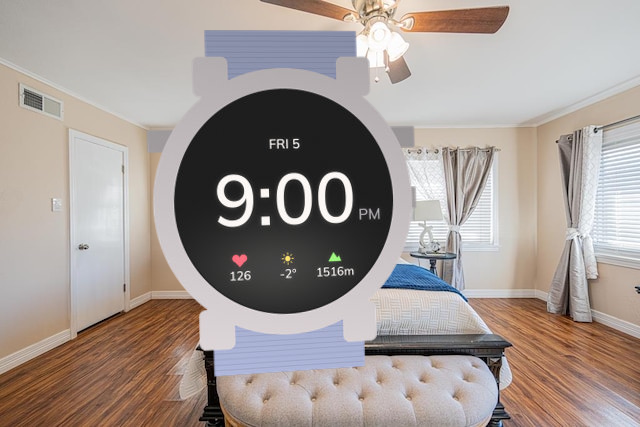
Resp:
h=9 m=0
